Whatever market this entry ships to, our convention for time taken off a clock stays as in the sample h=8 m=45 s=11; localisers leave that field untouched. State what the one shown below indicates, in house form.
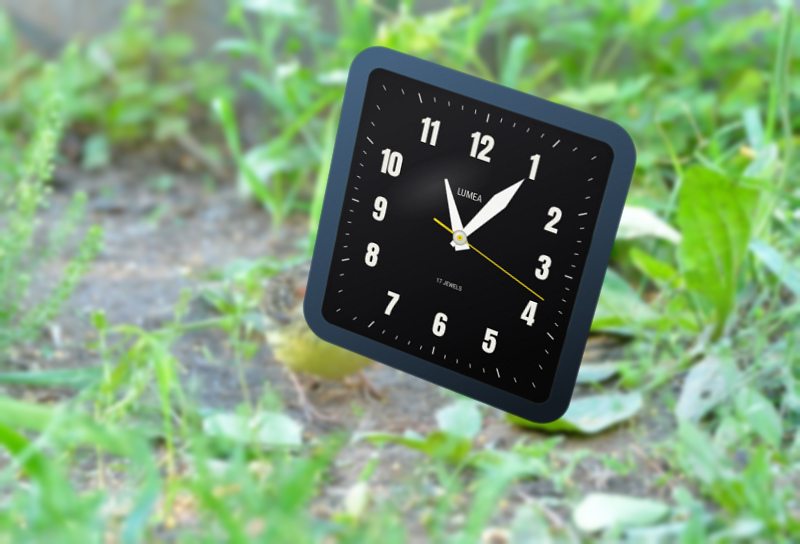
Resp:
h=11 m=5 s=18
